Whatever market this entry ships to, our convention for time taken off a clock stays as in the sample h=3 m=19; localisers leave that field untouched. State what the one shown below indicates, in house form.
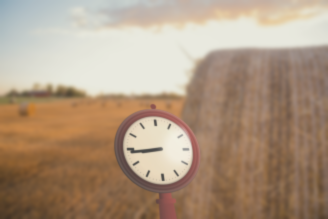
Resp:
h=8 m=44
